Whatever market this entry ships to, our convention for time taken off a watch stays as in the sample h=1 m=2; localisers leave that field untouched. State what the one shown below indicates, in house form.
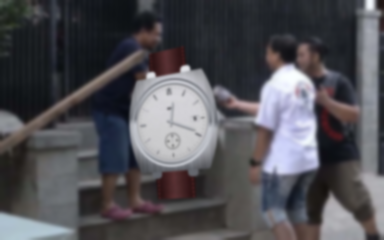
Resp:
h=12 m=19
